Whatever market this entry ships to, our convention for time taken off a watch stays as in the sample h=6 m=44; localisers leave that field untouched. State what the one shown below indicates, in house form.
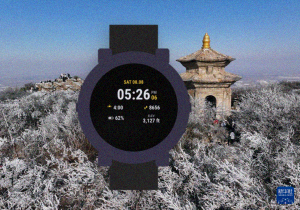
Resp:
h=5 m=26
